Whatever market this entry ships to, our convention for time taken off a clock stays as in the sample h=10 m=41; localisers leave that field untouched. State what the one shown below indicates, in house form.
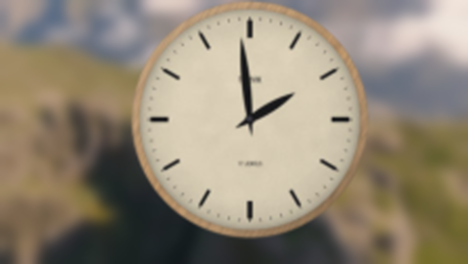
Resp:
h=1 m=59
